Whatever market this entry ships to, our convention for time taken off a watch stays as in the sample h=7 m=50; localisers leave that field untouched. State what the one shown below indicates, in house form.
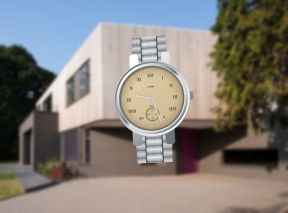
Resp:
h=9 m=27
